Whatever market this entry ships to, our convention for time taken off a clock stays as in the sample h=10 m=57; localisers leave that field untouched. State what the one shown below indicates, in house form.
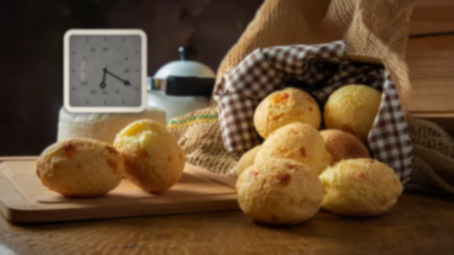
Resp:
h=6 m=20
